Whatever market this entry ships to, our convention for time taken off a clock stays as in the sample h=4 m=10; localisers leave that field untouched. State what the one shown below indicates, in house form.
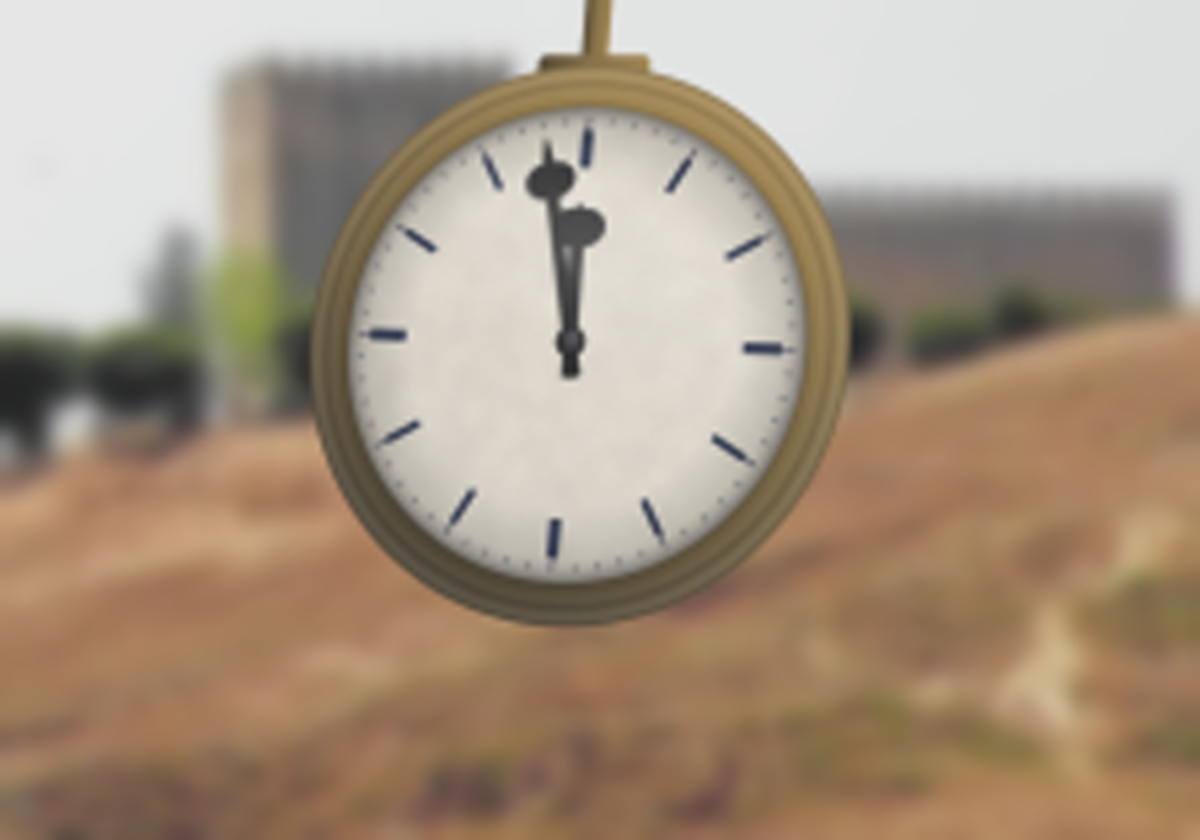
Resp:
h=11 m=58
